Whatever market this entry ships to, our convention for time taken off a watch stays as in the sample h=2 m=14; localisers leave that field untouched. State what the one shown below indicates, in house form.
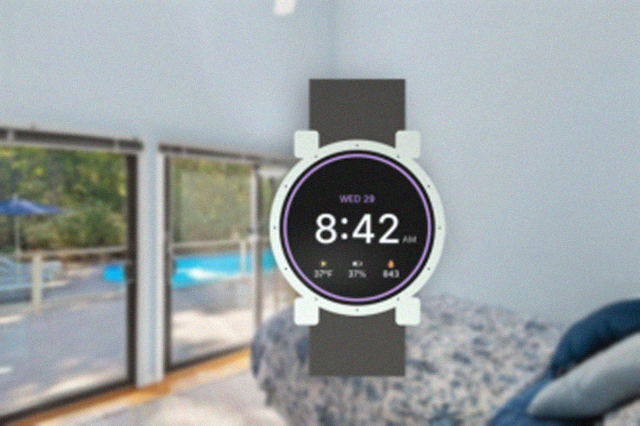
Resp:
h=8 m=42
